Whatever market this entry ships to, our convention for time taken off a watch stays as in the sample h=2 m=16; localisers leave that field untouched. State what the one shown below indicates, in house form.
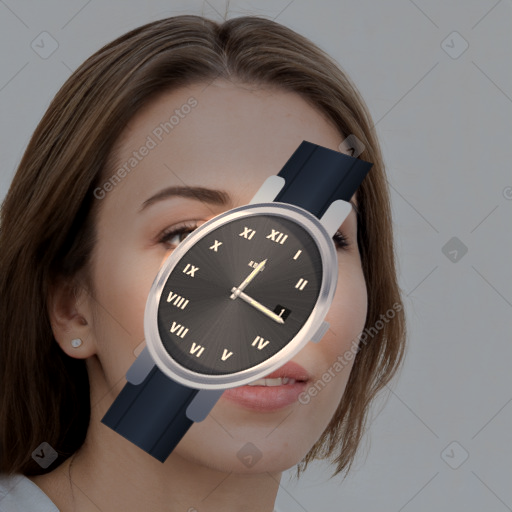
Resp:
h=12 m=16
